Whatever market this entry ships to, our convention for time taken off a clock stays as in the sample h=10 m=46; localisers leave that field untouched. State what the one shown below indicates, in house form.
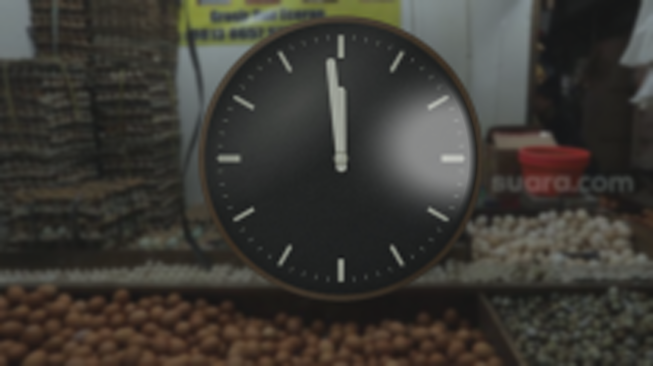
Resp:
h=11 m=59
